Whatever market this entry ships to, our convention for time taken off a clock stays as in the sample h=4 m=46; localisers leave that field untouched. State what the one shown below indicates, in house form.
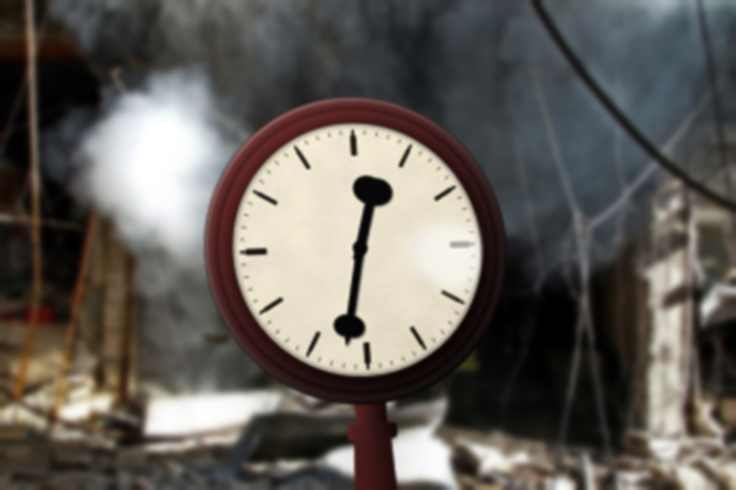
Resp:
h=12 m=32
